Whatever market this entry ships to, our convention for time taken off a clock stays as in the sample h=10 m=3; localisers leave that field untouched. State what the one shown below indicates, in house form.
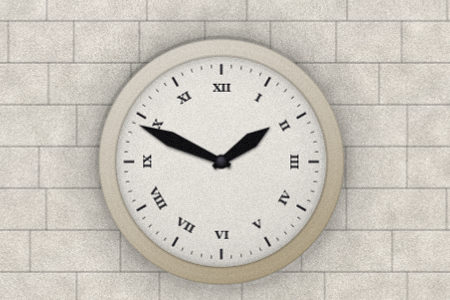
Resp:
h=1 m=49
